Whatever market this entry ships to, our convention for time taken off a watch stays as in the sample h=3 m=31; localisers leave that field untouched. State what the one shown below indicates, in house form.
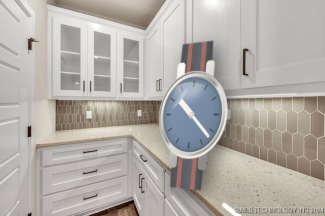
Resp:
h=10 m=22
